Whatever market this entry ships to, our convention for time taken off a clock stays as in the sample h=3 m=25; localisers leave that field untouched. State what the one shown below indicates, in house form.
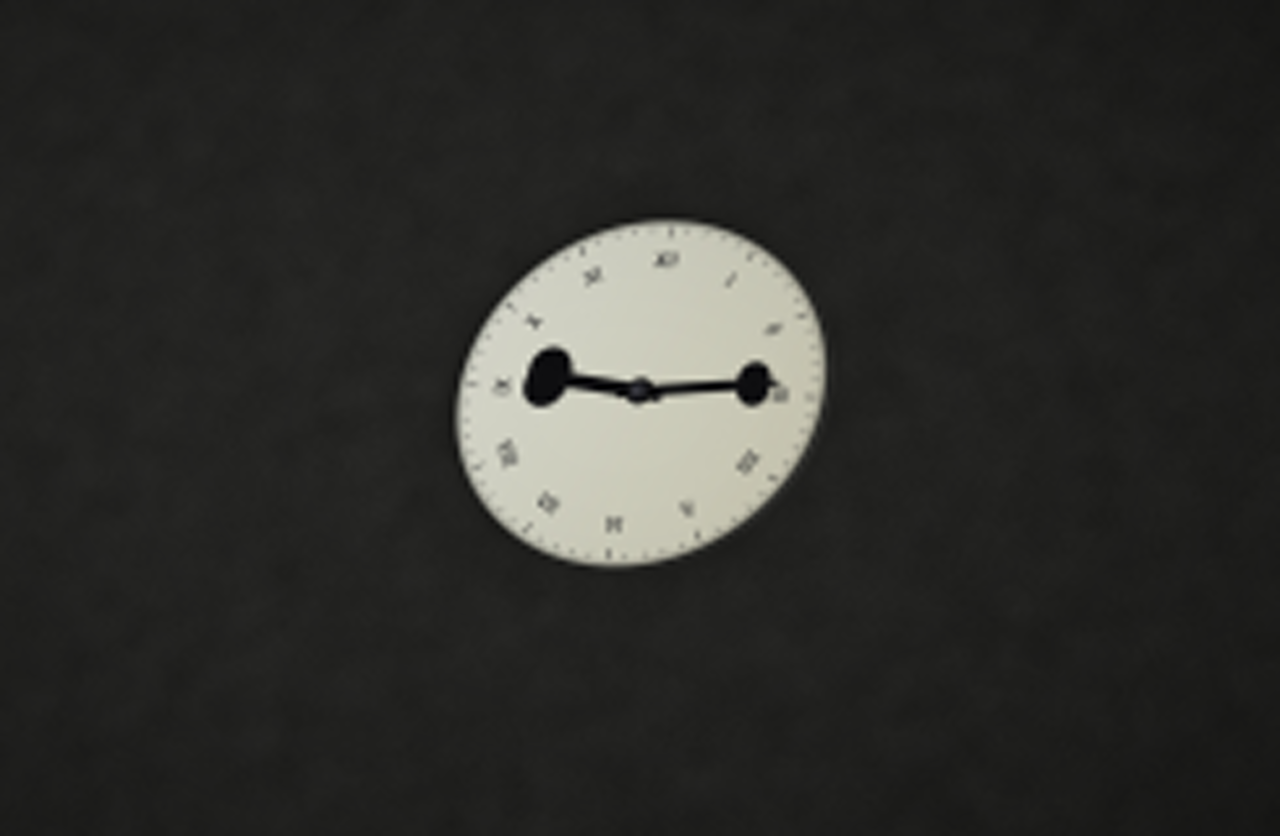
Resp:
h=9 m=14
